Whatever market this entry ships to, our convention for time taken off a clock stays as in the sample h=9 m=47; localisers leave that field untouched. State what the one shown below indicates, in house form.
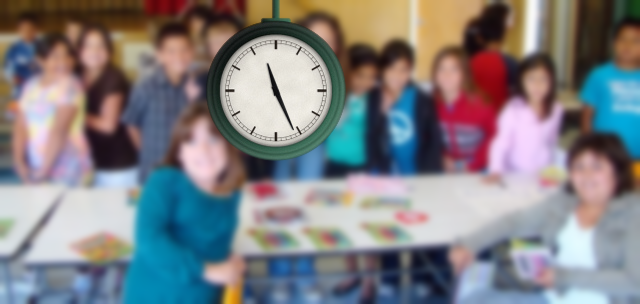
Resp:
h=11 m=26
